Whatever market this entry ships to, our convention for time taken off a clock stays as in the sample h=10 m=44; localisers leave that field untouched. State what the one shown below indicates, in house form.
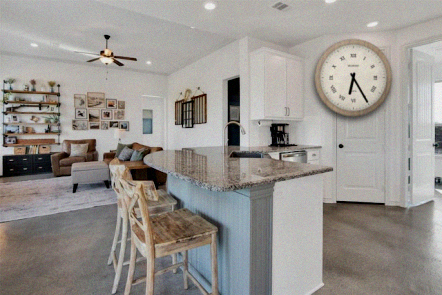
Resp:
h=6 m=25
